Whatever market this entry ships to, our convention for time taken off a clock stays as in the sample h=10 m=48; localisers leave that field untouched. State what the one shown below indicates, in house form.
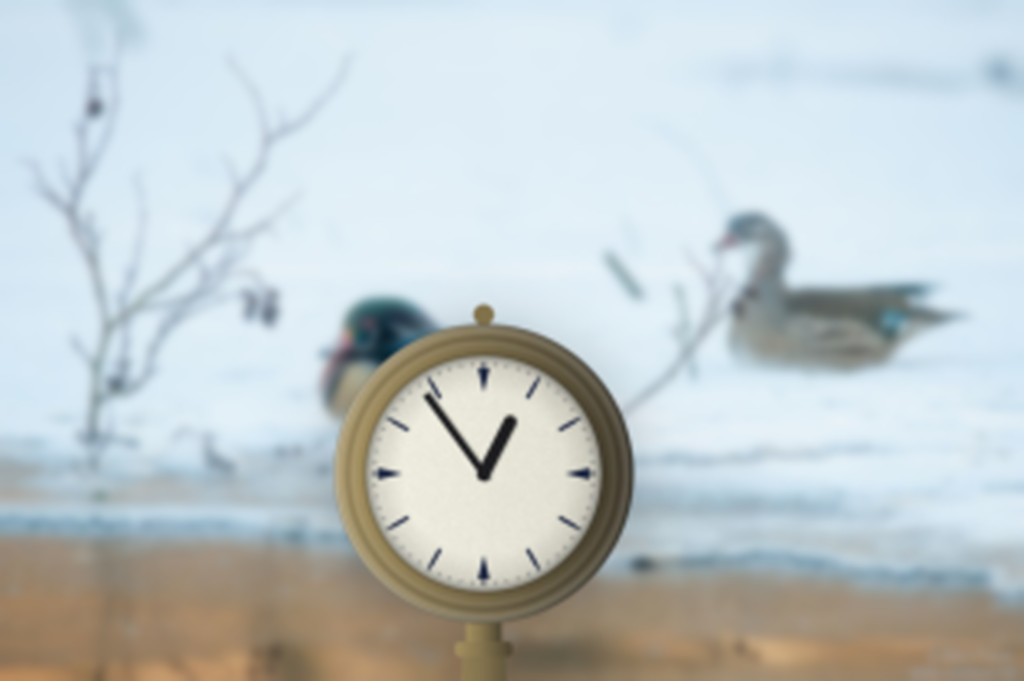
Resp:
h=12 m=54
